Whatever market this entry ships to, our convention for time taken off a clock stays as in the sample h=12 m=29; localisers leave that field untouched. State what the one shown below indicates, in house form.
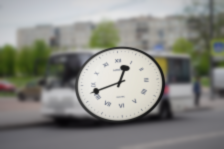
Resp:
h=12 m=42
